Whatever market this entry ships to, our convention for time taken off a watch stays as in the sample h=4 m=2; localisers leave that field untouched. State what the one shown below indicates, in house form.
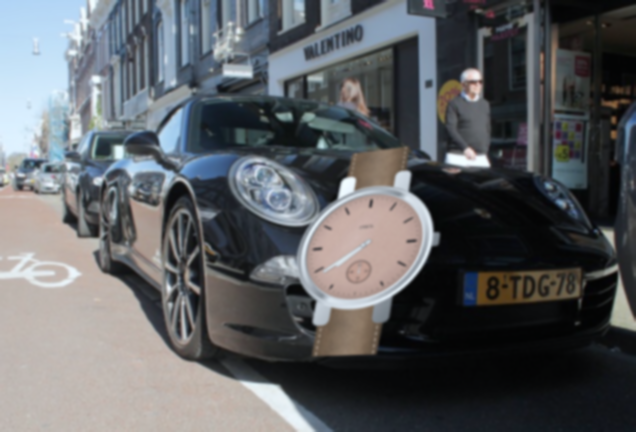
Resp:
h=7 m=39
